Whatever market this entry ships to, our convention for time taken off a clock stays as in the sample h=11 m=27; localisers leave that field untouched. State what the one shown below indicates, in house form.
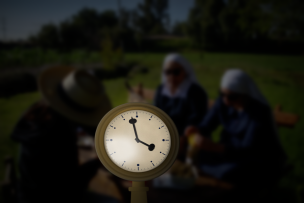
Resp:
h=3 m=58
